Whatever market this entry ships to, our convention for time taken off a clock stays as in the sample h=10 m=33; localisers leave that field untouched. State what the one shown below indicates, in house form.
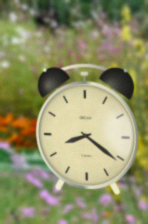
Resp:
h=8 m=21
